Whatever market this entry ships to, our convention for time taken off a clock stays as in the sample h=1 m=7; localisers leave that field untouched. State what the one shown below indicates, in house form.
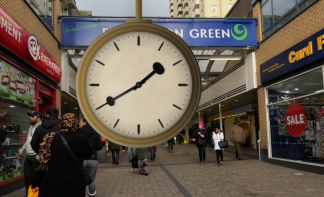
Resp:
h=1 m=40
